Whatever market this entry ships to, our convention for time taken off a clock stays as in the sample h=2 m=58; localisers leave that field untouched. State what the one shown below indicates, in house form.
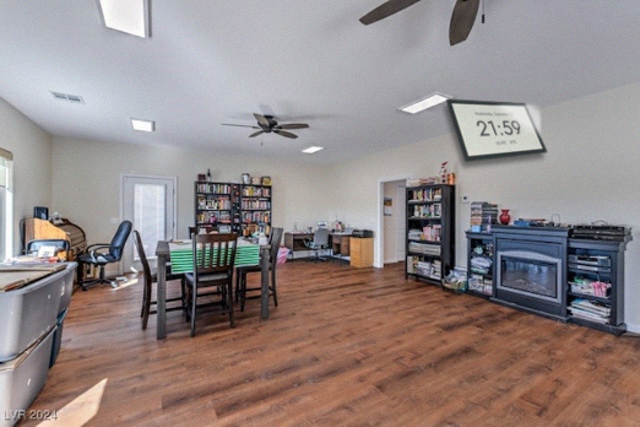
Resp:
h=21 m=59
